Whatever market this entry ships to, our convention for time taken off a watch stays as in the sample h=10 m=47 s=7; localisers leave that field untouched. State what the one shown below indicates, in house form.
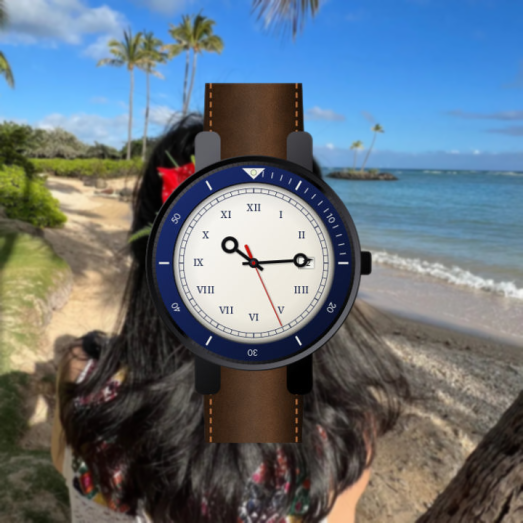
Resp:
h=10 m=14 s=26
